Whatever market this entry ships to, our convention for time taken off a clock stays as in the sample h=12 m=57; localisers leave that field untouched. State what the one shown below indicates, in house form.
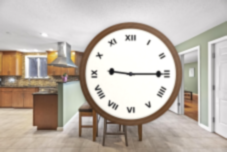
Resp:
h=9 m=15
